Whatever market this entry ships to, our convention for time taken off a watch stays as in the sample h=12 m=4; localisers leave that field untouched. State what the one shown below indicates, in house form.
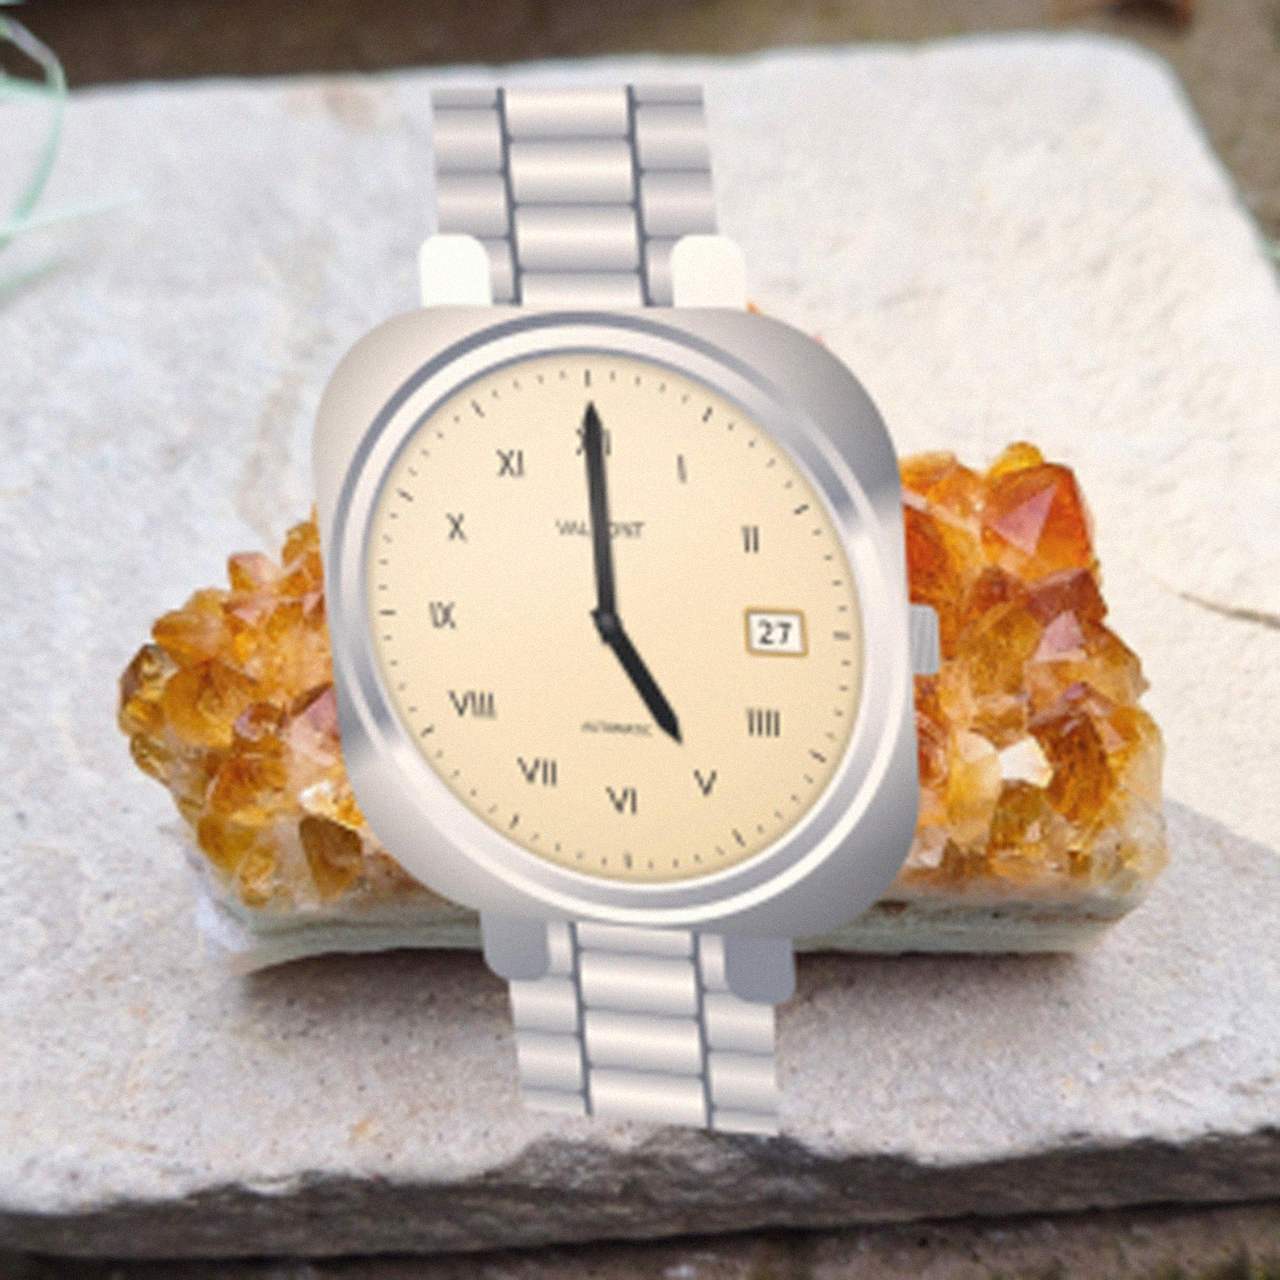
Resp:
h=5 m=0
